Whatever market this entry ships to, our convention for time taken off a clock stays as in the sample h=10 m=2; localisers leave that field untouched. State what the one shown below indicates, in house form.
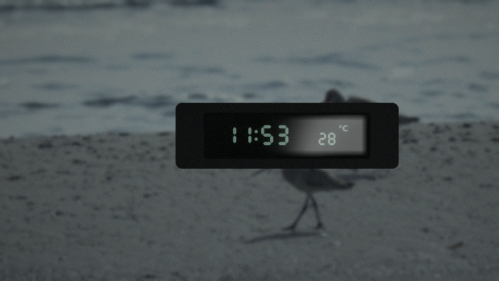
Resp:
h=11 m=53
